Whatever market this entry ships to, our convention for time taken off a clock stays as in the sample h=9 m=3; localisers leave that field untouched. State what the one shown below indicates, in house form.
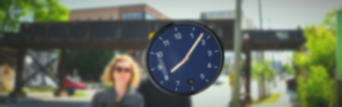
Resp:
h=8 m=8
